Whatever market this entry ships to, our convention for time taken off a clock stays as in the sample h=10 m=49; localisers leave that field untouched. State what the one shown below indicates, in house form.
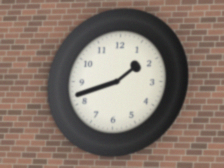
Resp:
h=1 m=42
